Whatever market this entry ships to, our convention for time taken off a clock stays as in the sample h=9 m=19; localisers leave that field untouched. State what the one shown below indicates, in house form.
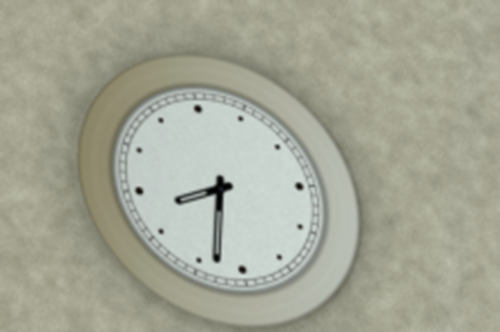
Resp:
h=8 m=33
